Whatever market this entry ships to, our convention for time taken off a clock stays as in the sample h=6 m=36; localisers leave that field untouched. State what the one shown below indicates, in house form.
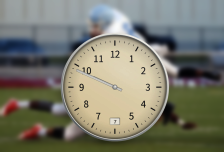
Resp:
h=9 m=49
